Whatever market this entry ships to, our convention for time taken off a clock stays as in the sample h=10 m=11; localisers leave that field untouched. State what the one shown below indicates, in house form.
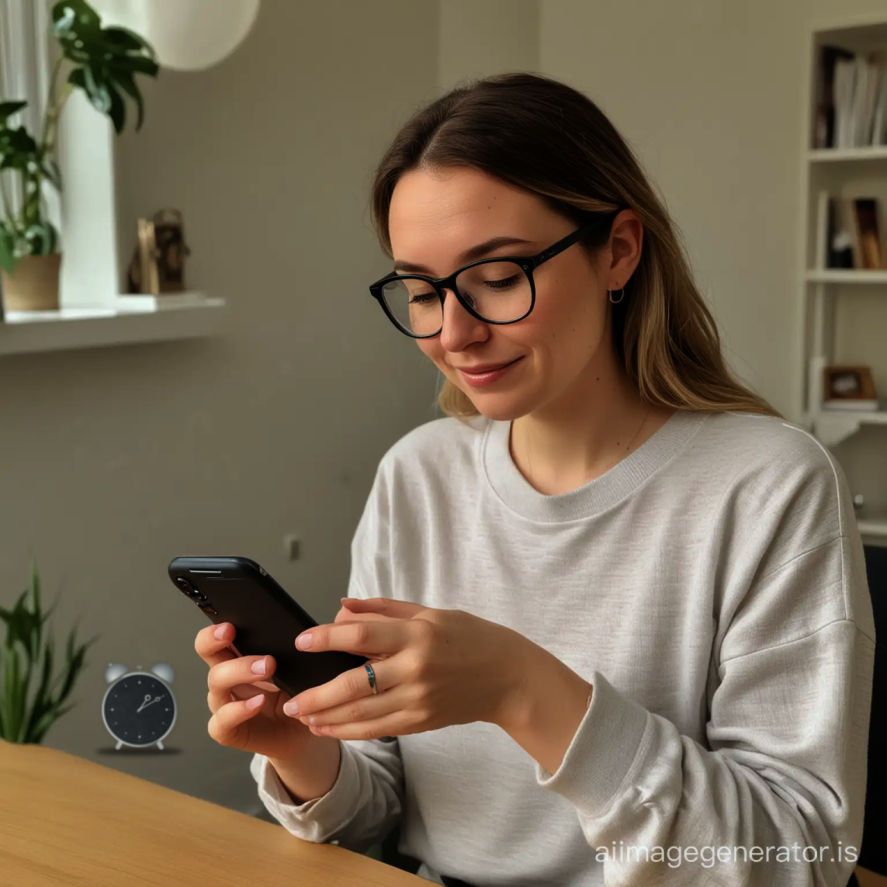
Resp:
h=1 m=10
